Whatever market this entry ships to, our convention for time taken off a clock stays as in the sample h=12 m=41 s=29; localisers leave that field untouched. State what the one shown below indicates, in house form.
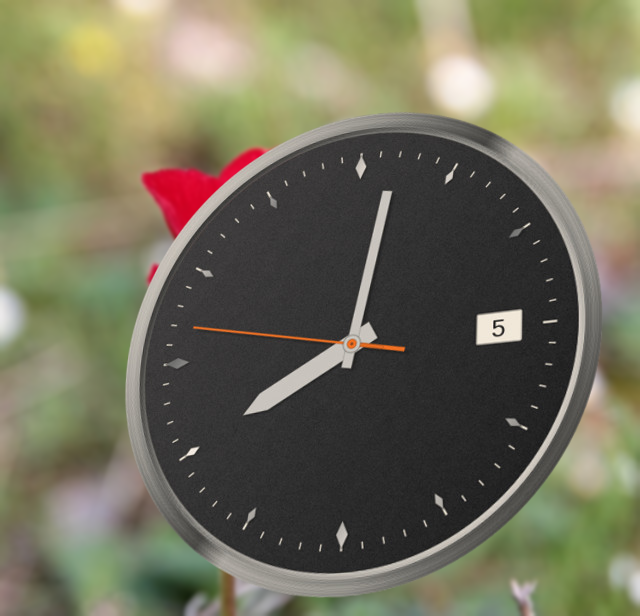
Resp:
h=8 m=1 s=47
